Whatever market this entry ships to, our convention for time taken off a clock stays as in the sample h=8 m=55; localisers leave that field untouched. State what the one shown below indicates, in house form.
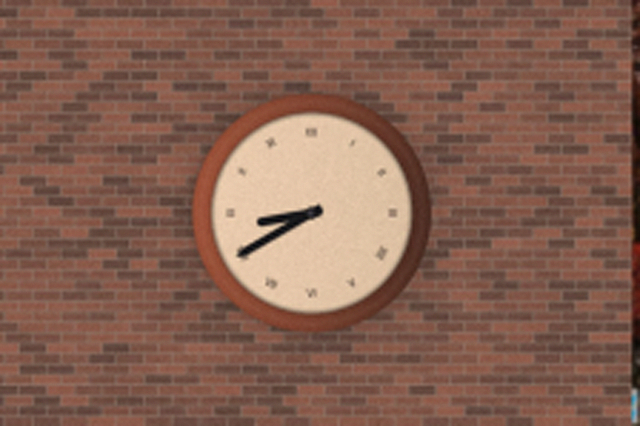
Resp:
h=8 m=40
